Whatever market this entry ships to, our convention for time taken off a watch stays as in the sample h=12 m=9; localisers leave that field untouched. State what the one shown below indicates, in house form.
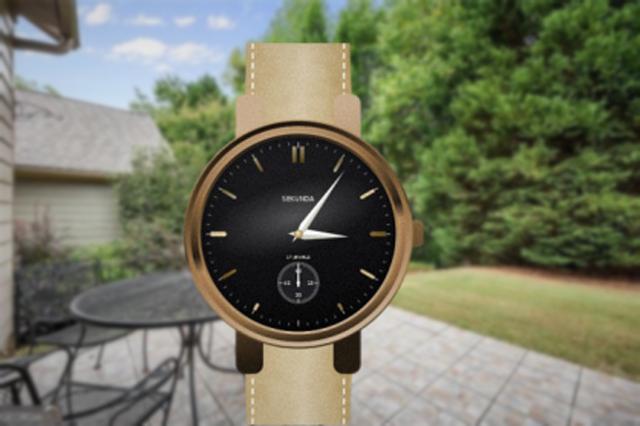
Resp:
h=3 m=6
